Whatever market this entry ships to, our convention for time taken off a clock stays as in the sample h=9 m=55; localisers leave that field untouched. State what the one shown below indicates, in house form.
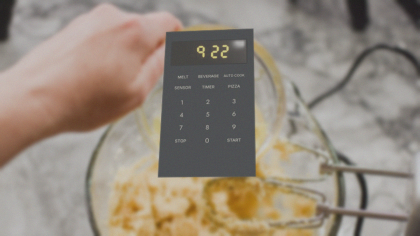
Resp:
h=9 m=22
